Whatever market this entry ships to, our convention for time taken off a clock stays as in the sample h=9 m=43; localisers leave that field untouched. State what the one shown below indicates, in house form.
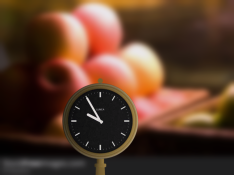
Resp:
h=9 m=55
